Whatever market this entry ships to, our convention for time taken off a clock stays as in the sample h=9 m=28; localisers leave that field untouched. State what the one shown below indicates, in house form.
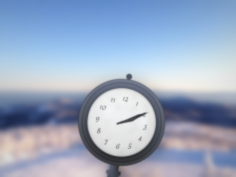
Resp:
h=2 m=10
